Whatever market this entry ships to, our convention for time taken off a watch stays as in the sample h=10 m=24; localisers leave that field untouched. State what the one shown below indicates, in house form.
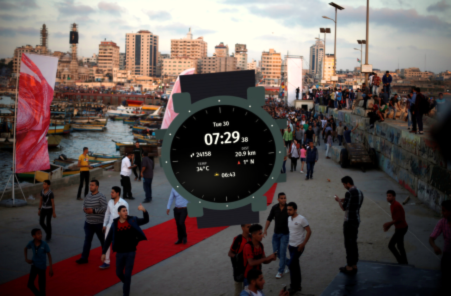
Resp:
h=7 m=29
